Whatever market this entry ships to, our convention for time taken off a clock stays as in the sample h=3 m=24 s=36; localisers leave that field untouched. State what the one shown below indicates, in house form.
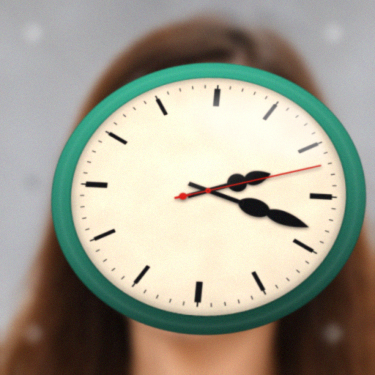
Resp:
h=2 m=18 s=12
